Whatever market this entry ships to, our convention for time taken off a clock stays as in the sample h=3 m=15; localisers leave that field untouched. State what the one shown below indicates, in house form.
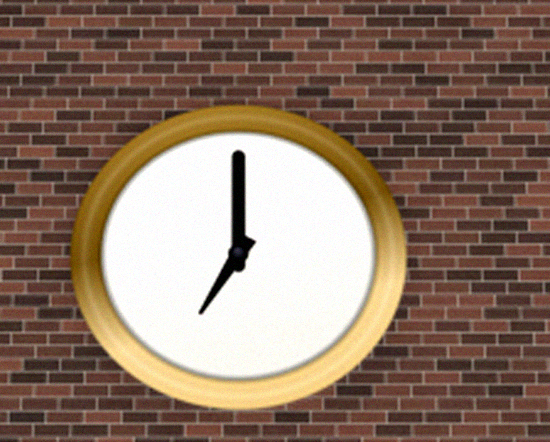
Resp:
h=7 m=0
